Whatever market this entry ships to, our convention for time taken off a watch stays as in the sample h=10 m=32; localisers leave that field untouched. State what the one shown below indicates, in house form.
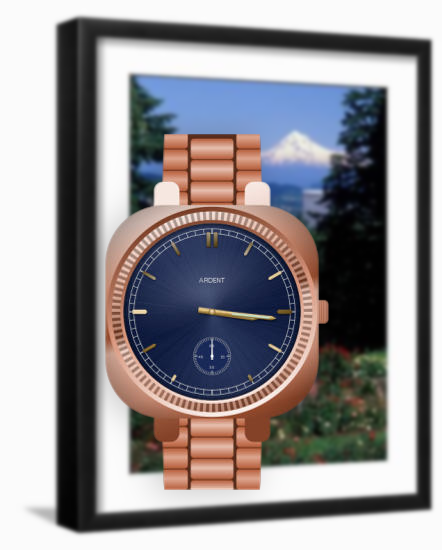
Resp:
h=3 m=16
